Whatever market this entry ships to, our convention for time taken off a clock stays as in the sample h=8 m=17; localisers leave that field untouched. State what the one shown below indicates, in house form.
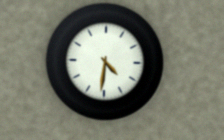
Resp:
h=4 m=31
